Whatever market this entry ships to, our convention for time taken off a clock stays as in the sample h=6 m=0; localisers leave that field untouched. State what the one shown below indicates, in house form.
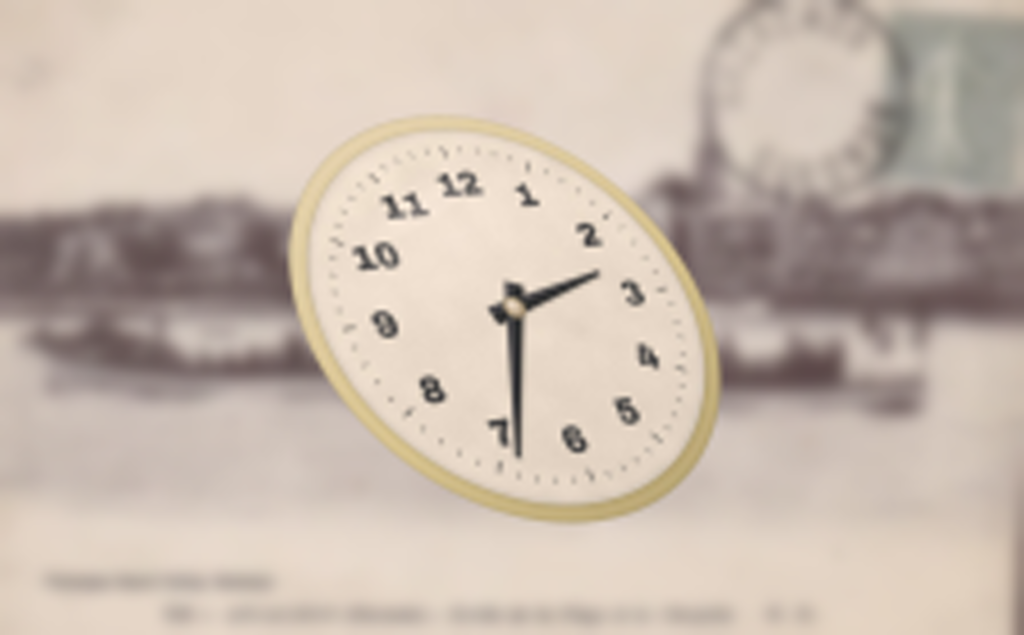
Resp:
h=2 m=34
